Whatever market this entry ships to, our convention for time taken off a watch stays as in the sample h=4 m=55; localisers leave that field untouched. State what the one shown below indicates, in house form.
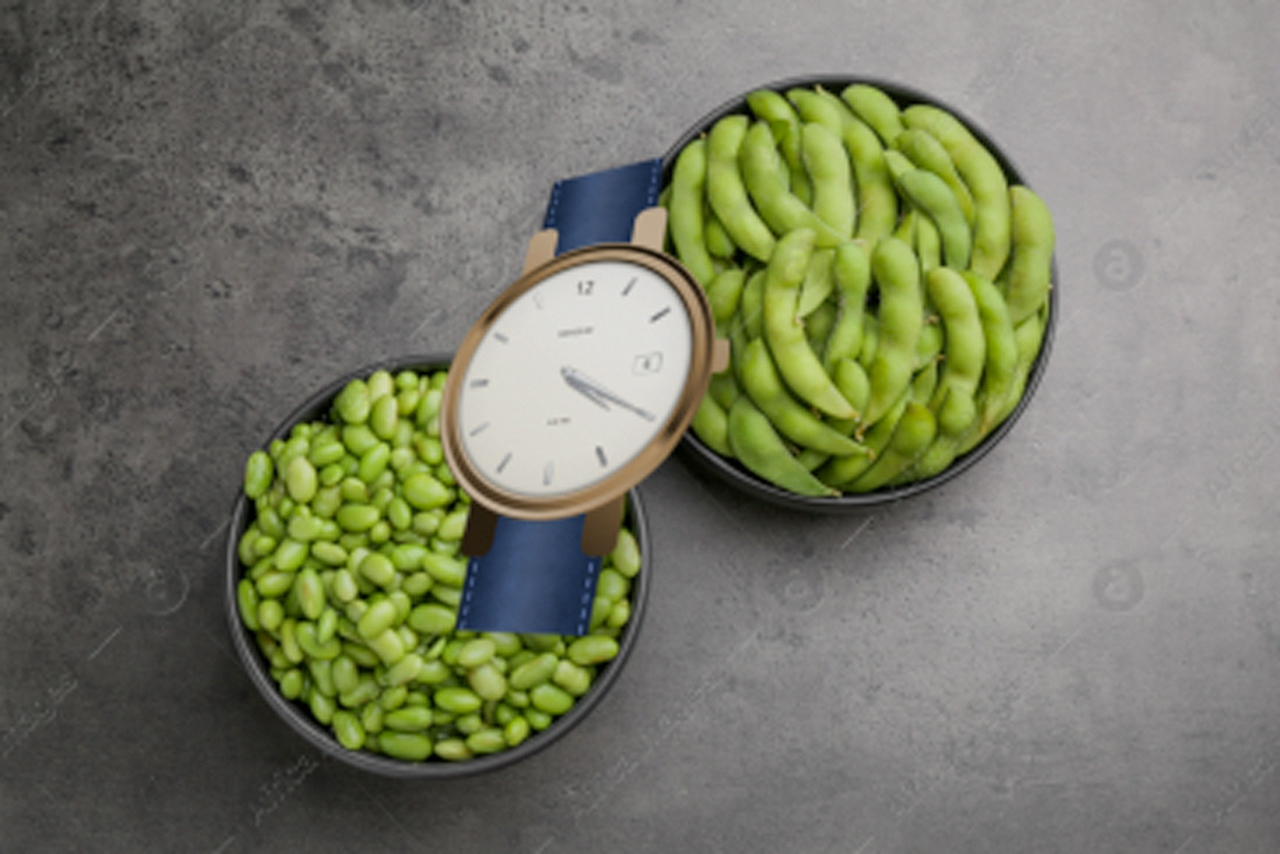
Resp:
h=4 m=20
